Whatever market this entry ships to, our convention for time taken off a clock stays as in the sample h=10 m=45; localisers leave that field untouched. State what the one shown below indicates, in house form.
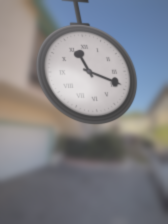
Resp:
h=11 m=19
